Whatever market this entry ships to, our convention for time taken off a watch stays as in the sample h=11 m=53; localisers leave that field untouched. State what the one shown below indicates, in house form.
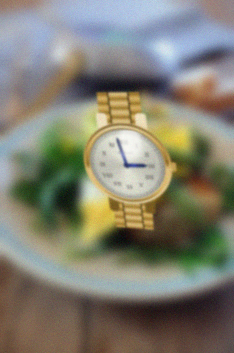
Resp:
h=2 m=58
